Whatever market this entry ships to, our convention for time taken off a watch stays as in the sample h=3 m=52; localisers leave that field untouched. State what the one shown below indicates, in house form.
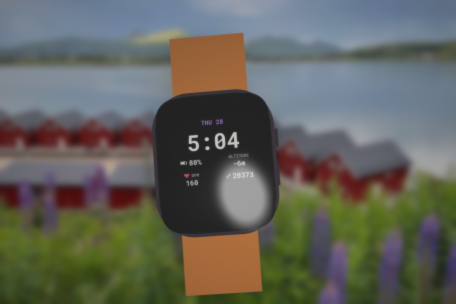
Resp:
h=5 m=4
